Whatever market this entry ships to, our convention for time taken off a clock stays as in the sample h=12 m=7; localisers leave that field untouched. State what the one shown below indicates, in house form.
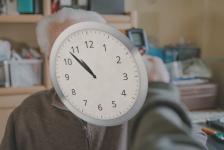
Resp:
h=10 m=53
